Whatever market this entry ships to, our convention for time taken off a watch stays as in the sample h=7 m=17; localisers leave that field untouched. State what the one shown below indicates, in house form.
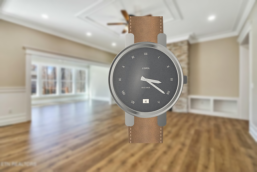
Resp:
h=3 m=21
